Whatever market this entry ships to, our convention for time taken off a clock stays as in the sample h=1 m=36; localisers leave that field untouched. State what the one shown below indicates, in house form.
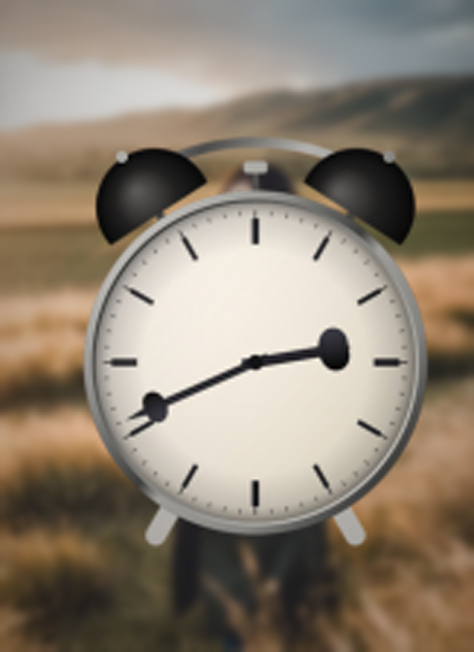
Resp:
h=2 m=41
